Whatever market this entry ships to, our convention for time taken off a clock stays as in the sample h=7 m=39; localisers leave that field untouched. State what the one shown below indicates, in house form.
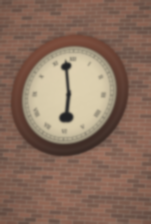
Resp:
h=5 m=58
